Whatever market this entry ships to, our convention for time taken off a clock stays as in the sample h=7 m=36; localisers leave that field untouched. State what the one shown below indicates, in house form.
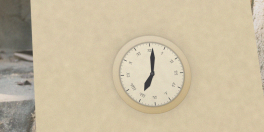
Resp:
h=7 m=1
